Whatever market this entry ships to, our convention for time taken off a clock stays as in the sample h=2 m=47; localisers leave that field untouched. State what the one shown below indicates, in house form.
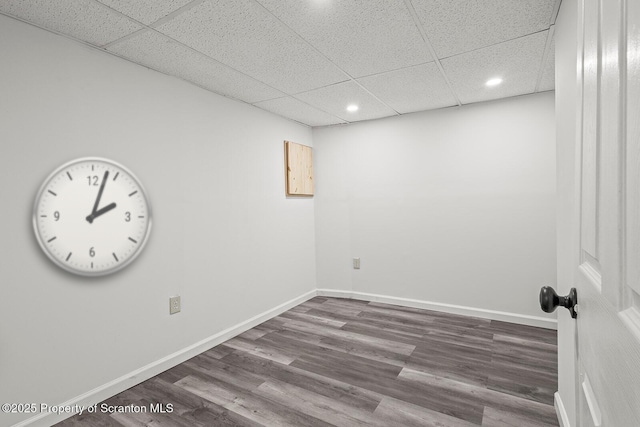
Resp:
h=2 m=3
